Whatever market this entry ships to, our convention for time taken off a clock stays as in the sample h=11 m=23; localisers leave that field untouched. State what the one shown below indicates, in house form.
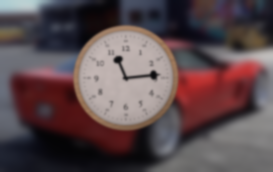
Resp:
h=11 m=14
